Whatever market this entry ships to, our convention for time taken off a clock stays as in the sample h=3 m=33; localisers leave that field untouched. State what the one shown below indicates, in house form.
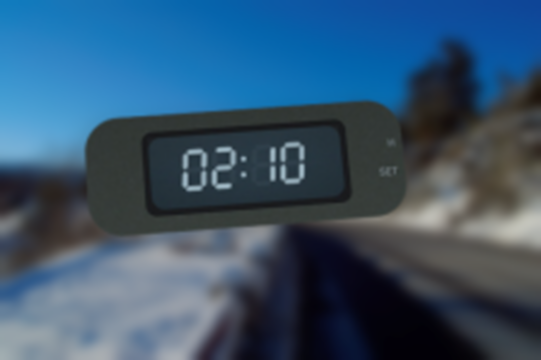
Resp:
h=2 m=10
